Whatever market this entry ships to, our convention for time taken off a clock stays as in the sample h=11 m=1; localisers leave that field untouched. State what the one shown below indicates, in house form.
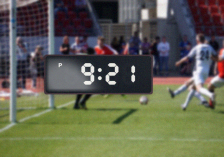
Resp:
h=9 m=21
